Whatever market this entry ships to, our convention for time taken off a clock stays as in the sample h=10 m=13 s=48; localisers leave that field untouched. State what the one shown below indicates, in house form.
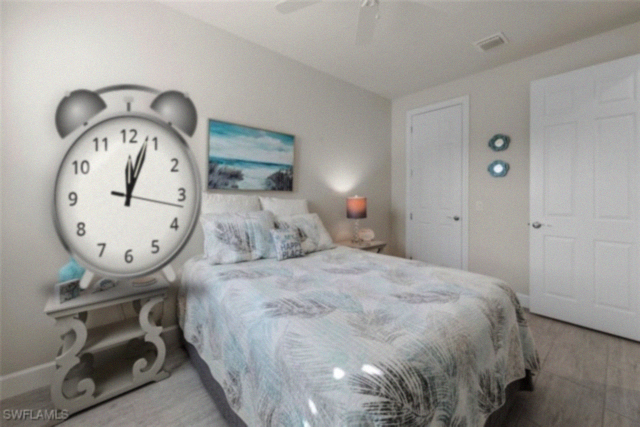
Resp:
h=12 m=3 s=17
